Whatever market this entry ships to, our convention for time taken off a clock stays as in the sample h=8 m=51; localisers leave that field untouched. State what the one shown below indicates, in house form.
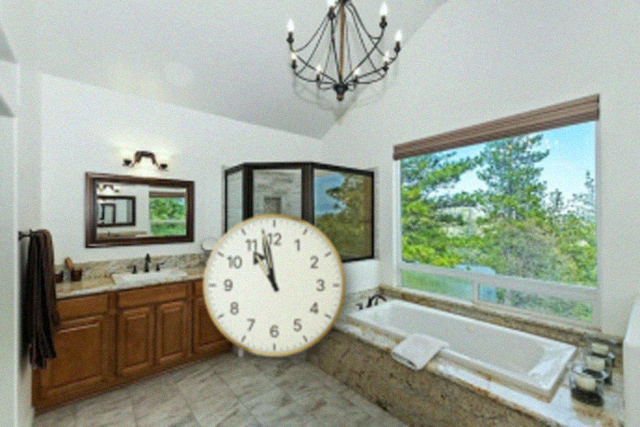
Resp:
h=10 m=58
